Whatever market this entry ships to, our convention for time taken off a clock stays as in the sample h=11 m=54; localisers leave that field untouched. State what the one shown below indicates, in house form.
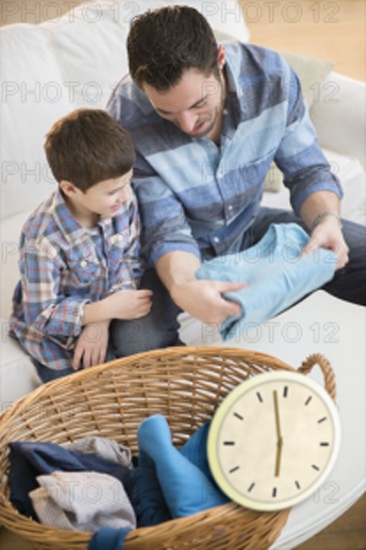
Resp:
h=5 m=58
